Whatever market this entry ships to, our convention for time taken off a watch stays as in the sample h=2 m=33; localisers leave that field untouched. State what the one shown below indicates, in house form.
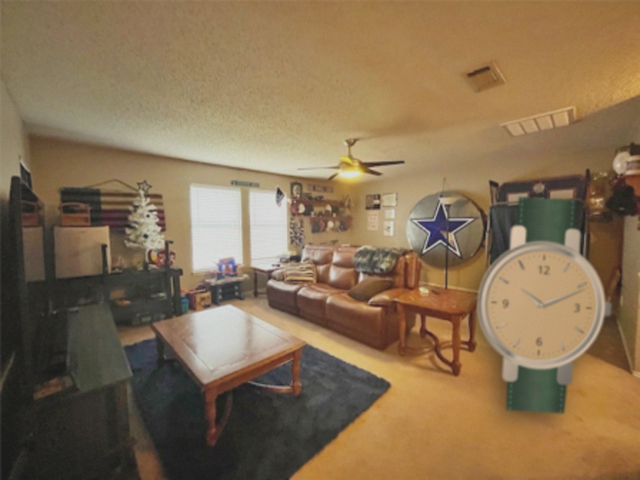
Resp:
h=10 m=11
